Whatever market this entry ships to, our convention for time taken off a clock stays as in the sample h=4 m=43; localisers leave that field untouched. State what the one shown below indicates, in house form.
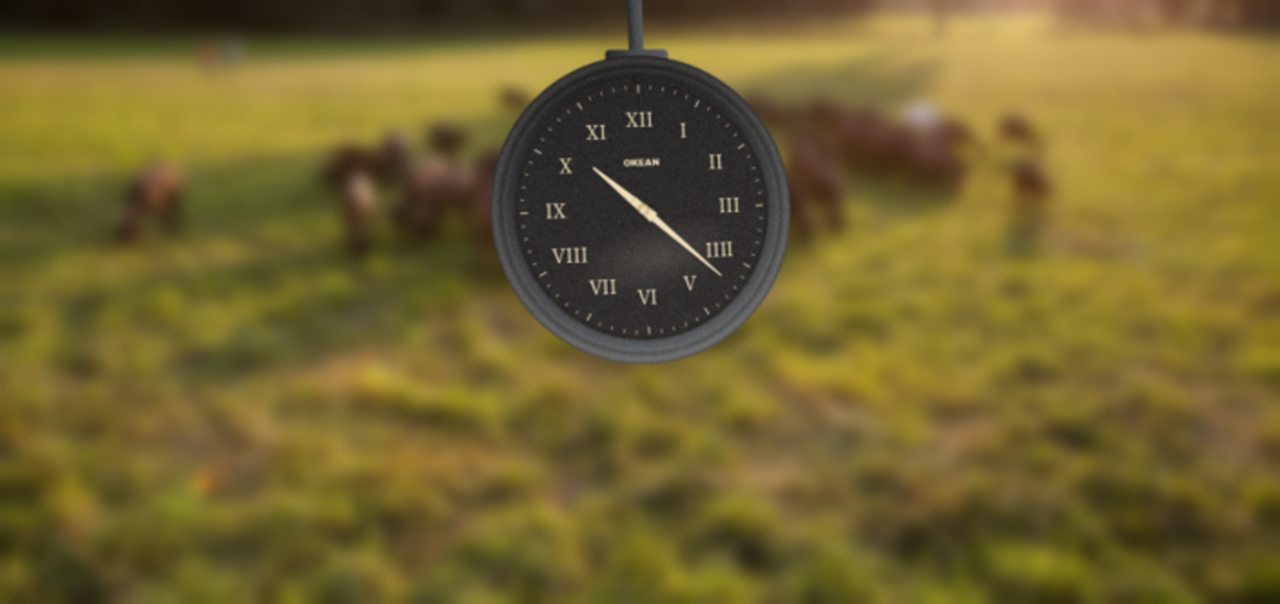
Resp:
h=10 m=22
